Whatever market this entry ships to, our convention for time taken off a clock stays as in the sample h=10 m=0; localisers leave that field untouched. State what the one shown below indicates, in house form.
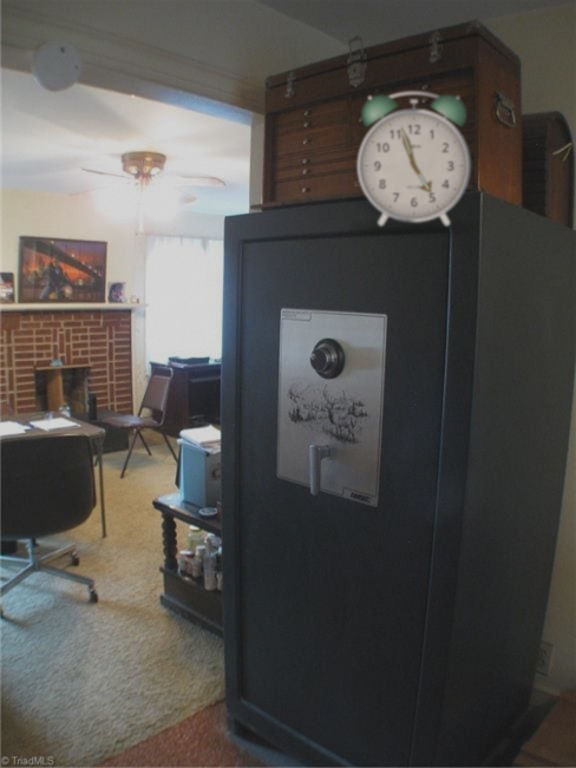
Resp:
h=4 m=57
